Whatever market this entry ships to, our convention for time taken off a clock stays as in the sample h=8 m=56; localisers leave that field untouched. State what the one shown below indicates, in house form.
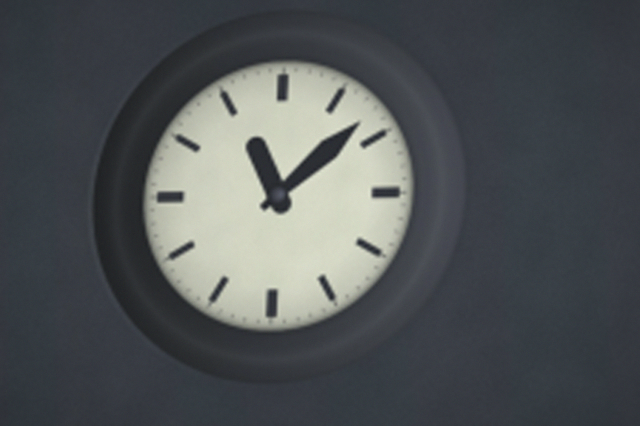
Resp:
h=11 m=8
